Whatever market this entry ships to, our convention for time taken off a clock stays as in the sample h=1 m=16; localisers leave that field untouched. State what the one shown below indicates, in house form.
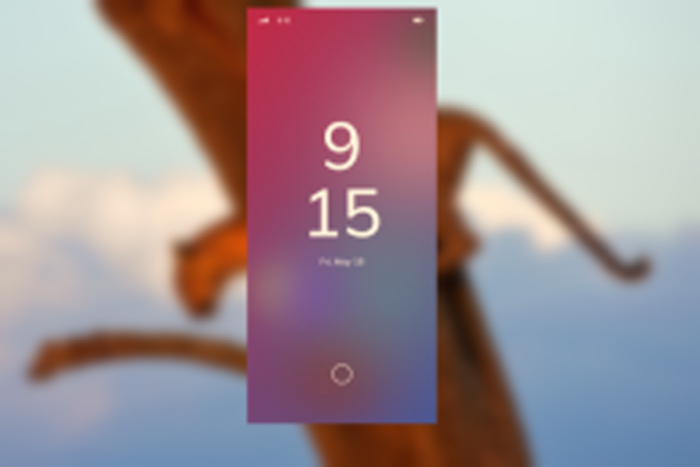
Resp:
h=9 m=15
